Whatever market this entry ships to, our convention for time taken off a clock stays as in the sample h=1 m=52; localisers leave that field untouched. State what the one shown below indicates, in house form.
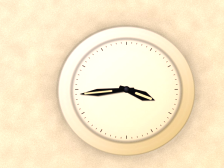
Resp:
h=3 m=44
